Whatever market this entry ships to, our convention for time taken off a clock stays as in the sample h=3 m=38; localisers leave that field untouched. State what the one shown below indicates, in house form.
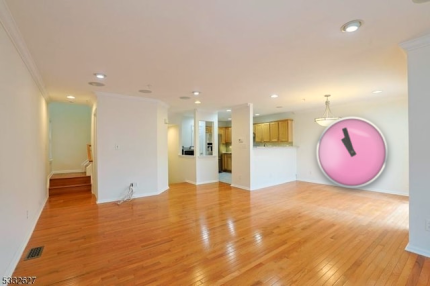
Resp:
h=10 m=57
